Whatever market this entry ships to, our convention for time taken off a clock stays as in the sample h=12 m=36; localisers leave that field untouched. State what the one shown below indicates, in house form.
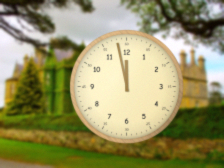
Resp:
h=11 m=58
